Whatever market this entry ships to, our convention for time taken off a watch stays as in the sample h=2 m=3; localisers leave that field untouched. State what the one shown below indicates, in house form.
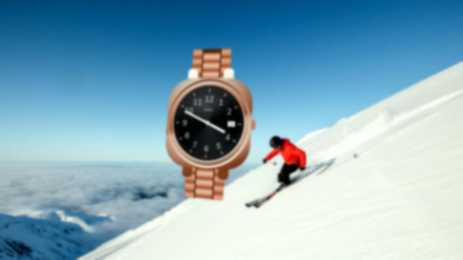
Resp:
h=3 m=49
